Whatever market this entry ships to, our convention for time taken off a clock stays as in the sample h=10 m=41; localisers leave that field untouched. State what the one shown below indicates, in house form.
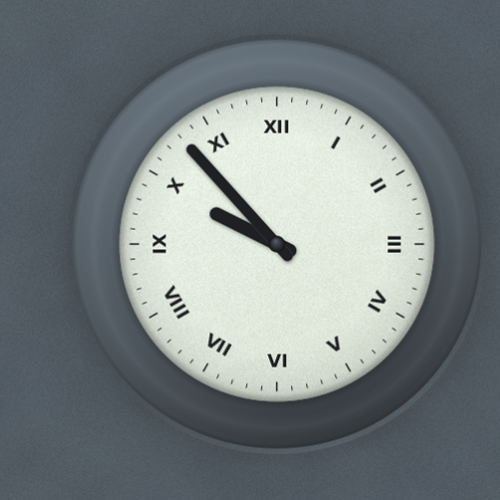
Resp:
h=9 m=53
